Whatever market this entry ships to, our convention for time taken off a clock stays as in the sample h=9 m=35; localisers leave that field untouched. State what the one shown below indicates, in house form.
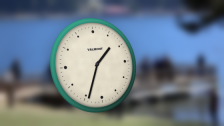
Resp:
h=1 m=34
